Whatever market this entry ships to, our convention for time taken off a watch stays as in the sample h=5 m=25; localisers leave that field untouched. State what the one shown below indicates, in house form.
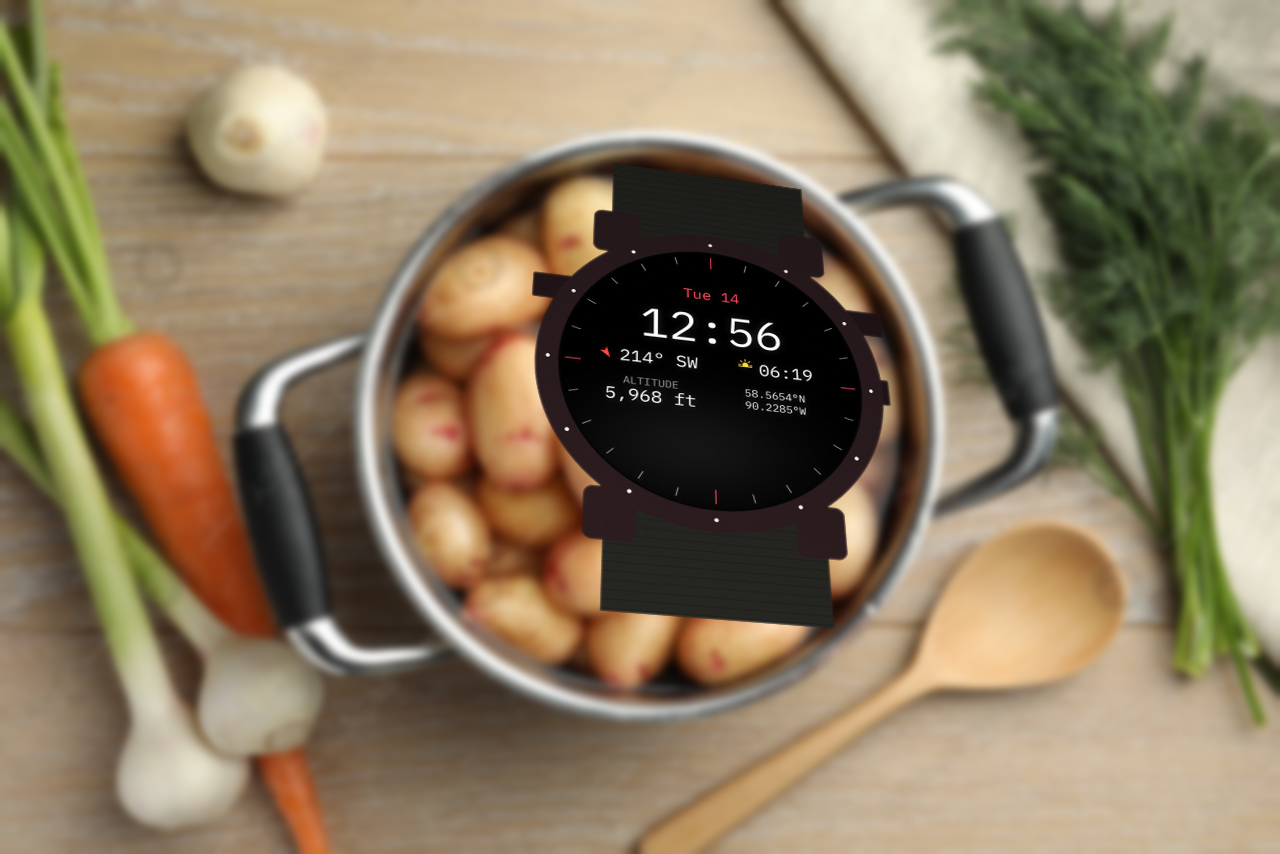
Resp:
h=12 m=56
